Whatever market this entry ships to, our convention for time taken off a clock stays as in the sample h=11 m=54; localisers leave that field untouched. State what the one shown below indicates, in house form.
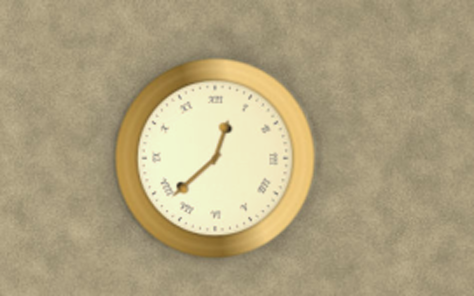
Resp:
h=12 m=38
